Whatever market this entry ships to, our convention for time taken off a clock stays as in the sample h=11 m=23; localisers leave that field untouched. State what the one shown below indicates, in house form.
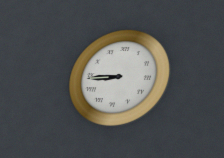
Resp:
h=8 m=44
